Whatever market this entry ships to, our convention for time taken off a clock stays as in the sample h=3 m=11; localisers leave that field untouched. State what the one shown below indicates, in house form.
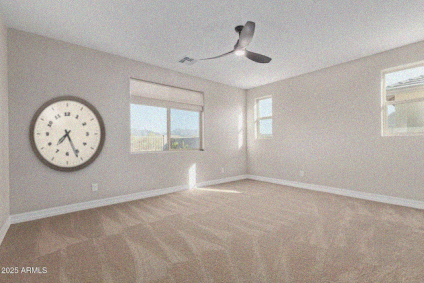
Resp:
h=7 m=26
